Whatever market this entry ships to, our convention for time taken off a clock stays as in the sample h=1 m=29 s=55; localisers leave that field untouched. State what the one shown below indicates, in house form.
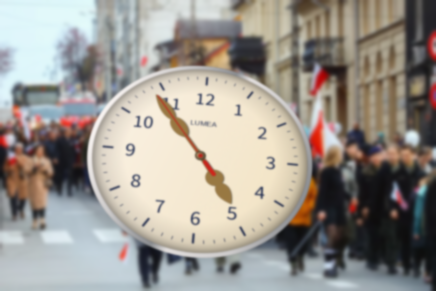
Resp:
h=4 m=53 s=54
